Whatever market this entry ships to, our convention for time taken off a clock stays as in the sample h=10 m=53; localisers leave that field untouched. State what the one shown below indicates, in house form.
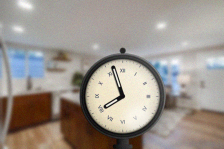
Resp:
h=7 m=57
